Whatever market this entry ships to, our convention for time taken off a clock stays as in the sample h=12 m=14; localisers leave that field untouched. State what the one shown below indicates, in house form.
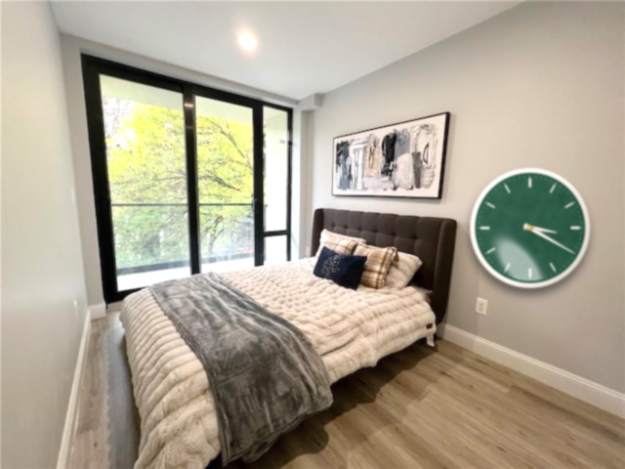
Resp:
h=3 m=20
